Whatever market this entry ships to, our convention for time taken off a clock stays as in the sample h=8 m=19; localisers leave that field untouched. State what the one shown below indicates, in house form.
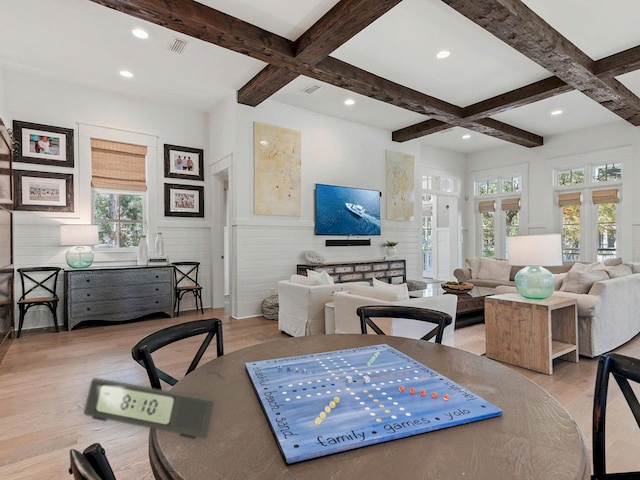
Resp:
h=8 m=10
